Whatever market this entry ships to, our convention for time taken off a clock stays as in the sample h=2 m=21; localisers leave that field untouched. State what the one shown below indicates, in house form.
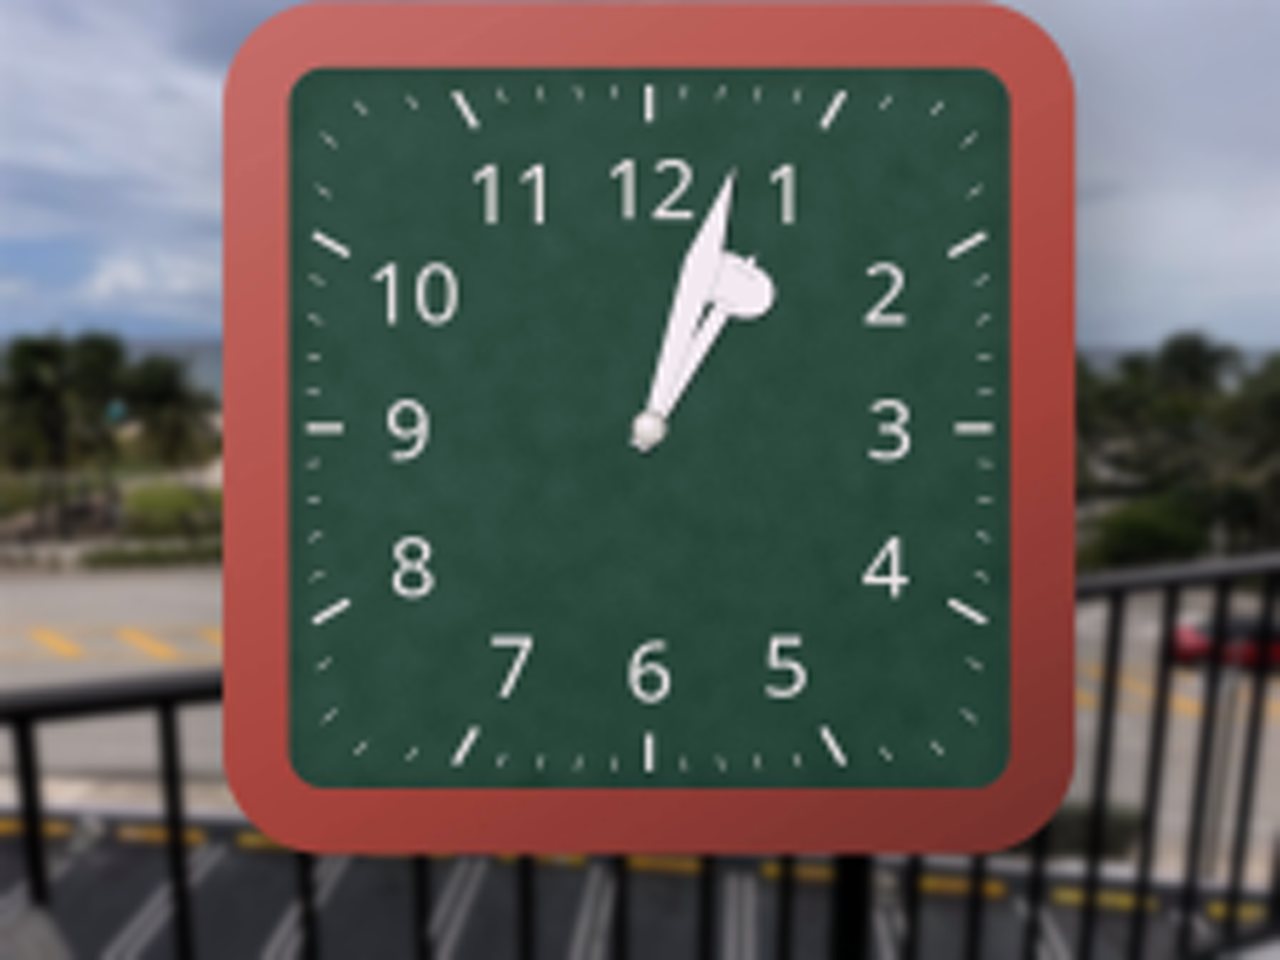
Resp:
h=1 m=3
